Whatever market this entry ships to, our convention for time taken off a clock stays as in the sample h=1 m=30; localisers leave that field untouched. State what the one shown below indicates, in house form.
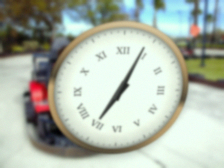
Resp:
h=7 m=4
